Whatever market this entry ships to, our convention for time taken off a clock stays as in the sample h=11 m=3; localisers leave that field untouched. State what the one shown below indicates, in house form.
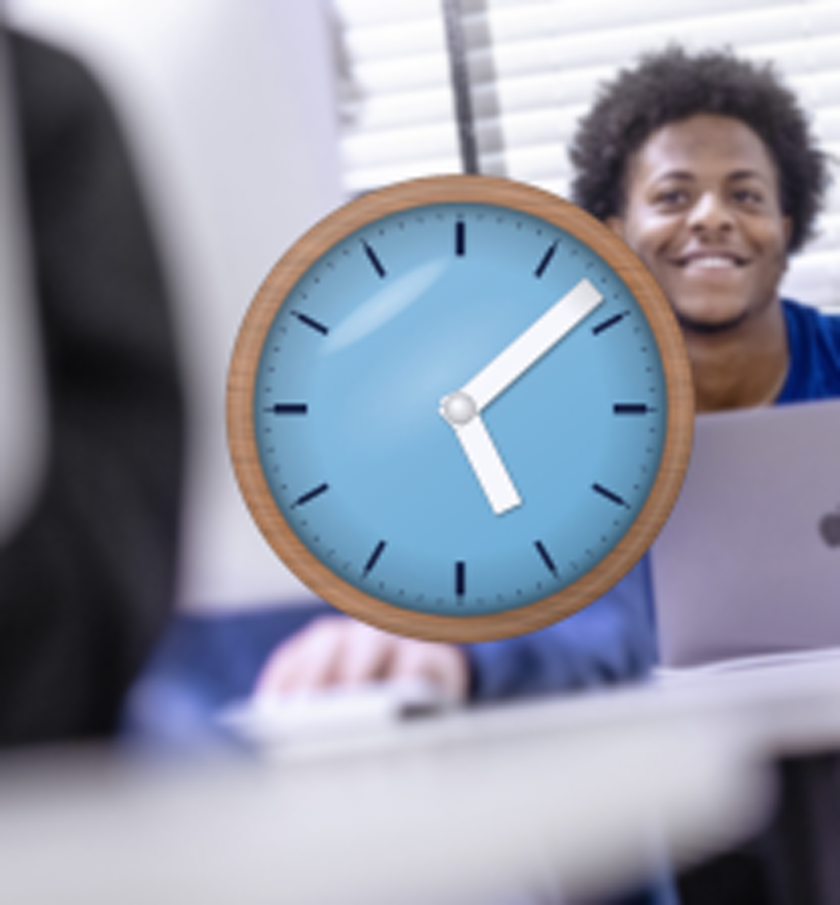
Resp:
h=5 m=8
